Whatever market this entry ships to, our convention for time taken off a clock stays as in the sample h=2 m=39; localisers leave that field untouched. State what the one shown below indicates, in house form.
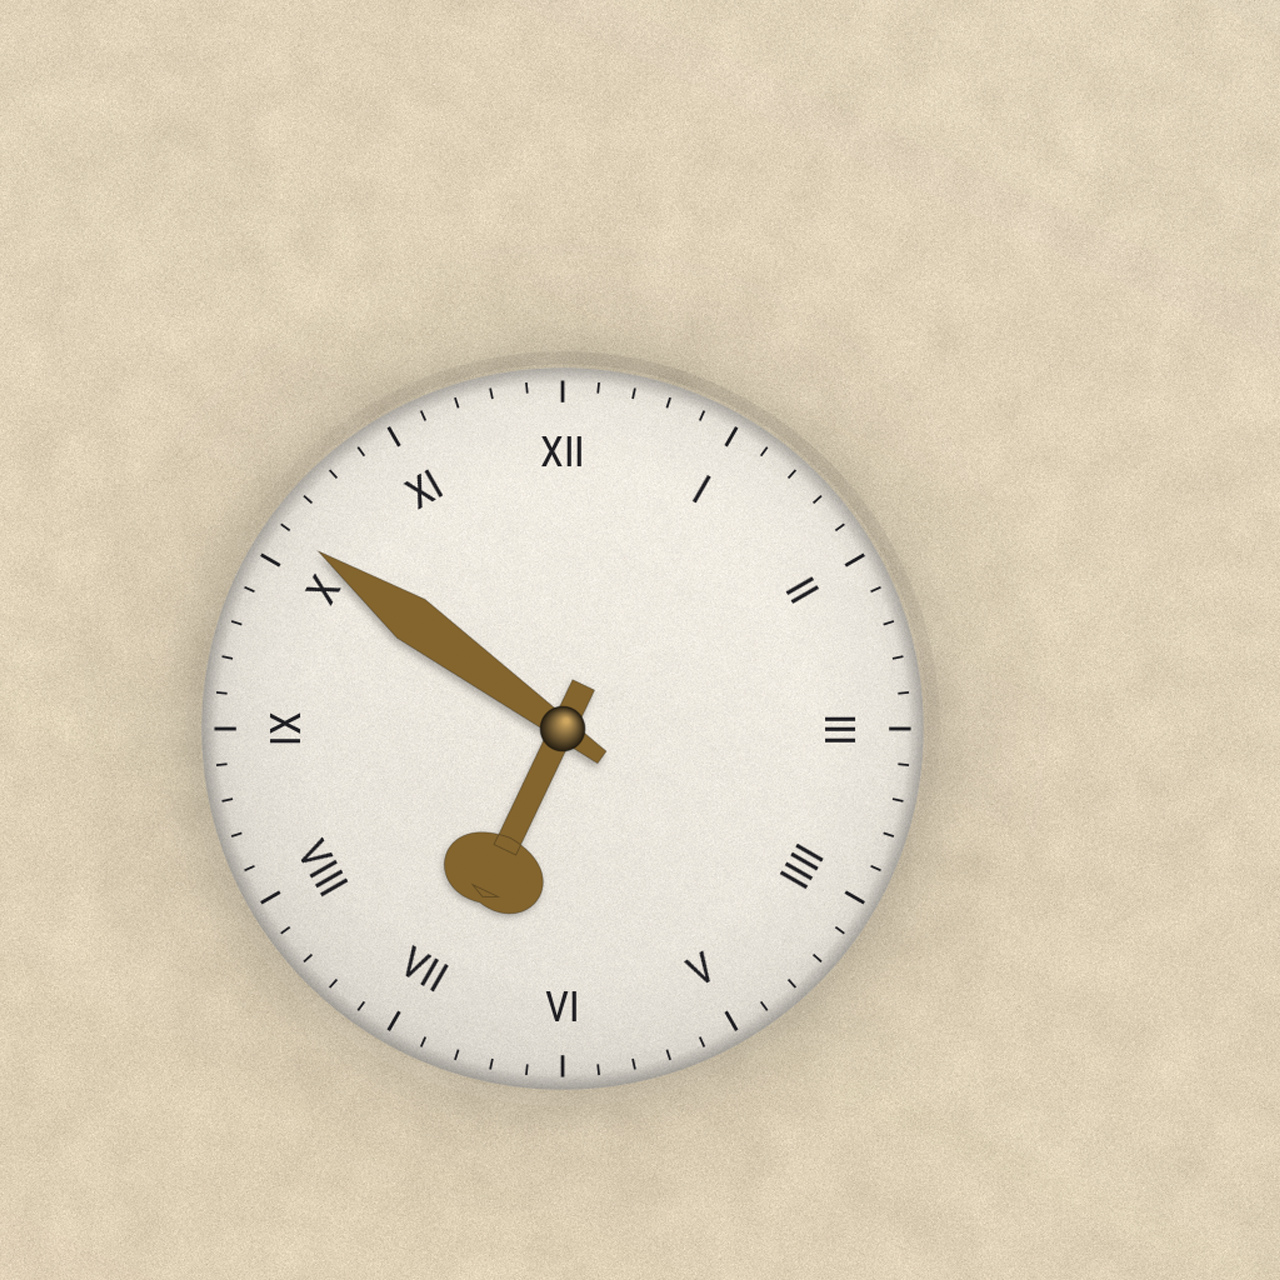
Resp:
h=6 m=51
